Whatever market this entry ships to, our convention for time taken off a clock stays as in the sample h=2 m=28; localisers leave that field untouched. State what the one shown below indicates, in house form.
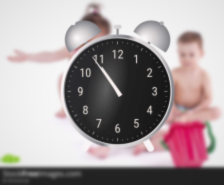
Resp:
h=10 m=54
